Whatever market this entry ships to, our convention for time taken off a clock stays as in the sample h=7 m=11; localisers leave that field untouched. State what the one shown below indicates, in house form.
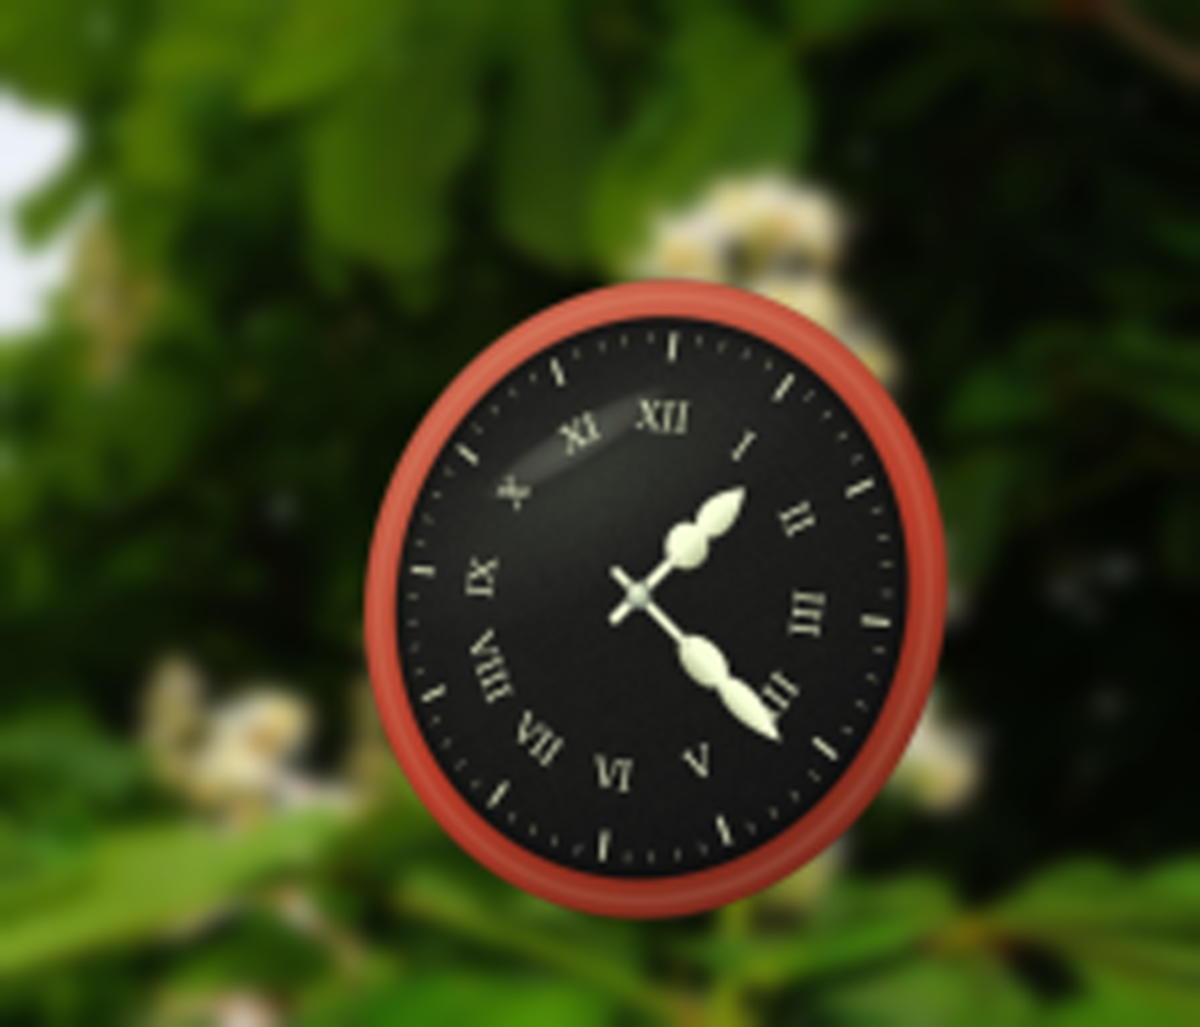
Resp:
h=1 m=21
